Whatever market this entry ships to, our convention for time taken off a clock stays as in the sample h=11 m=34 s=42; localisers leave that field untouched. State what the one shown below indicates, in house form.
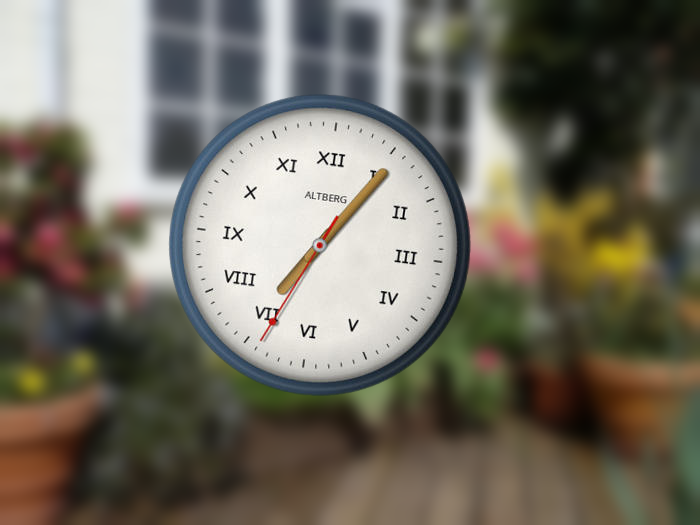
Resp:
h=7 m=5 s=34
